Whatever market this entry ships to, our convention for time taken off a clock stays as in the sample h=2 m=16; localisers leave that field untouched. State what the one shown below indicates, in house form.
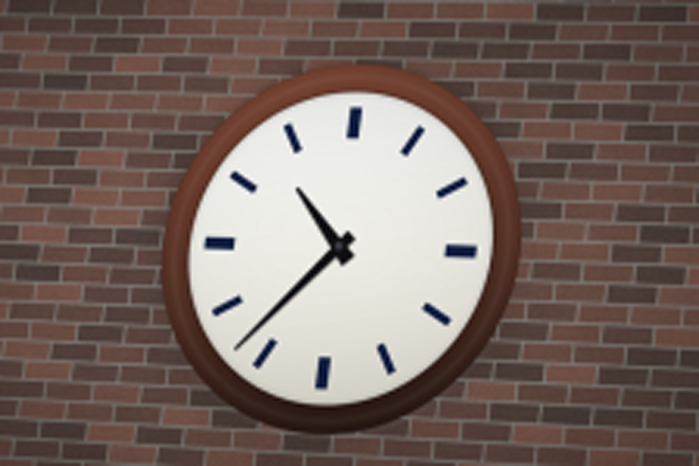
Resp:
h=10 m=37
